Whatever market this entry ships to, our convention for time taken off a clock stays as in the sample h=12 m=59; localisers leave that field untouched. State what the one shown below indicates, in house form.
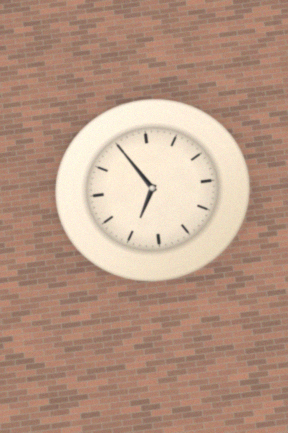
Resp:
h=6 m=55
